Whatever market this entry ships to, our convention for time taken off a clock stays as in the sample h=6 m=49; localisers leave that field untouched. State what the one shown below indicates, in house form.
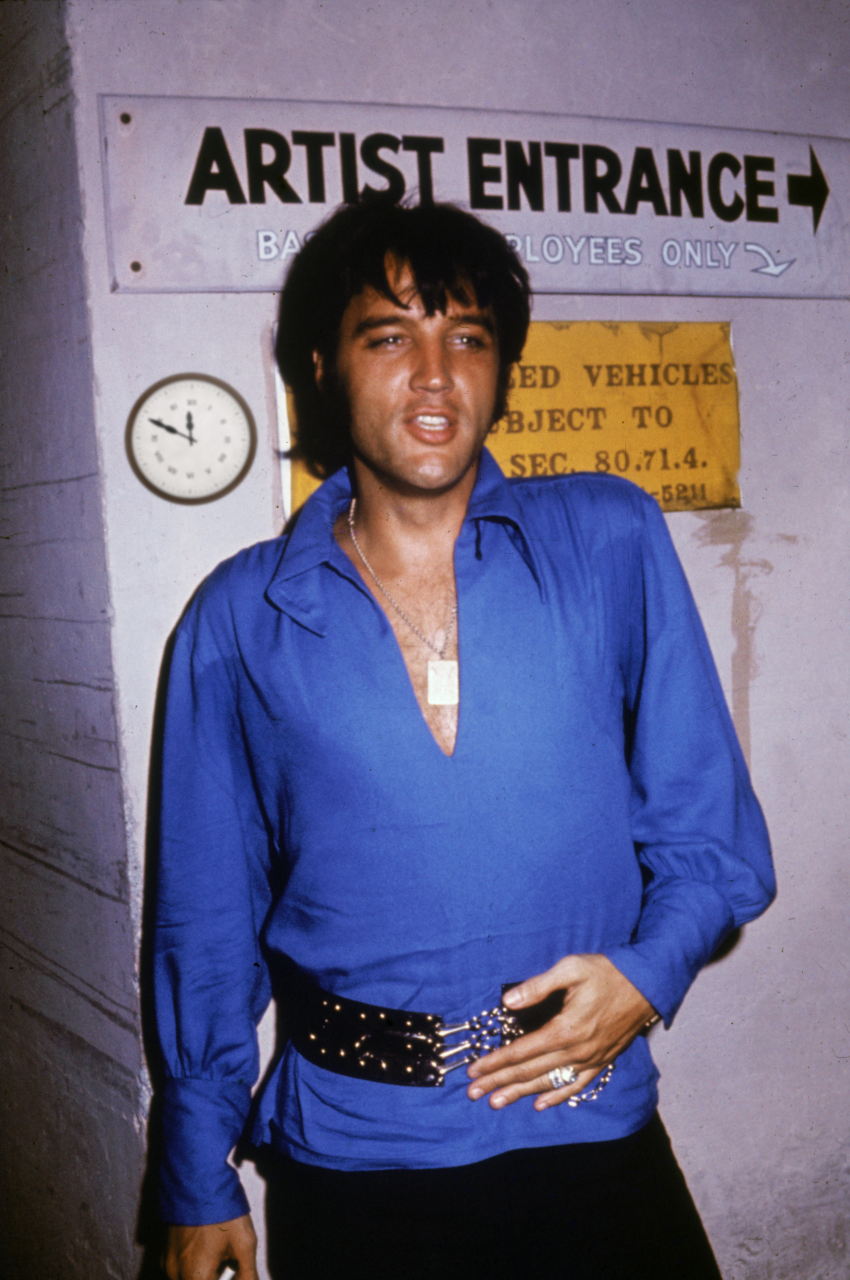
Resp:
h=11 m=49
